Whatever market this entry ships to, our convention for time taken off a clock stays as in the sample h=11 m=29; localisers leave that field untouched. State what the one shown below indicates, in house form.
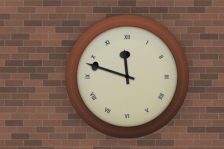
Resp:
h=11 m=48
